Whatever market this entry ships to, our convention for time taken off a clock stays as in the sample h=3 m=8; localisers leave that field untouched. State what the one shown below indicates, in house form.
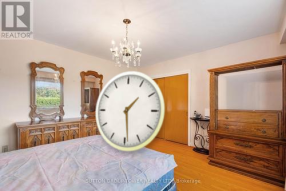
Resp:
h=1 m=29
